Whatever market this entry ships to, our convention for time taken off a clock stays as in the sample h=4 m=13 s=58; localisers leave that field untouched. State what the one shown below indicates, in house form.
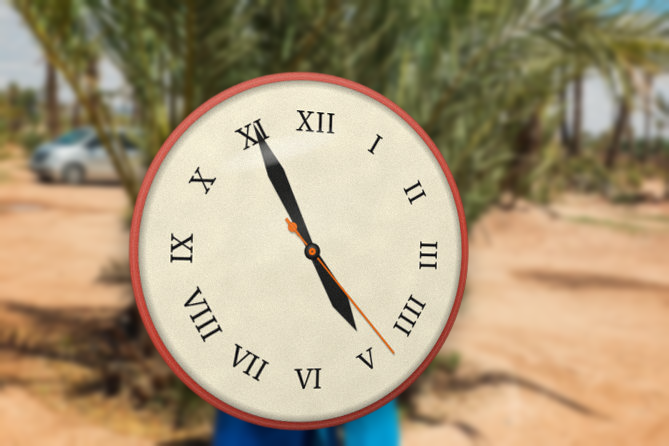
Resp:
h=4 m=55 s=23
